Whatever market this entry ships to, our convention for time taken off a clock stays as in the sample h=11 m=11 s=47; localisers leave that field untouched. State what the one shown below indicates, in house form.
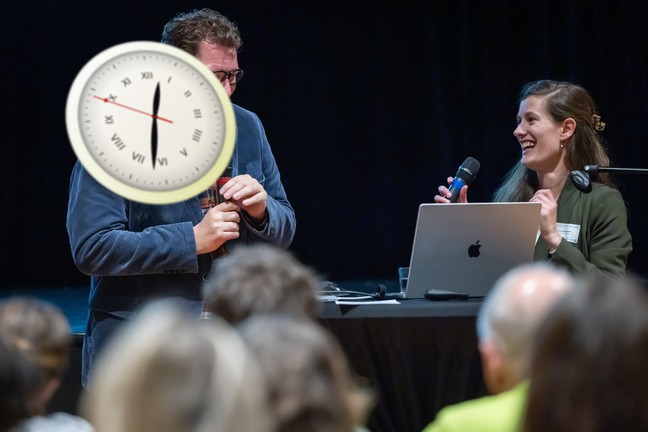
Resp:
h=12 m=31 s=49
